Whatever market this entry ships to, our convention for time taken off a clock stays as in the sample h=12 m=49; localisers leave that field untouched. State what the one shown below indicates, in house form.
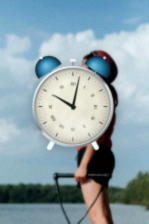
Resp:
h=10 m=2
